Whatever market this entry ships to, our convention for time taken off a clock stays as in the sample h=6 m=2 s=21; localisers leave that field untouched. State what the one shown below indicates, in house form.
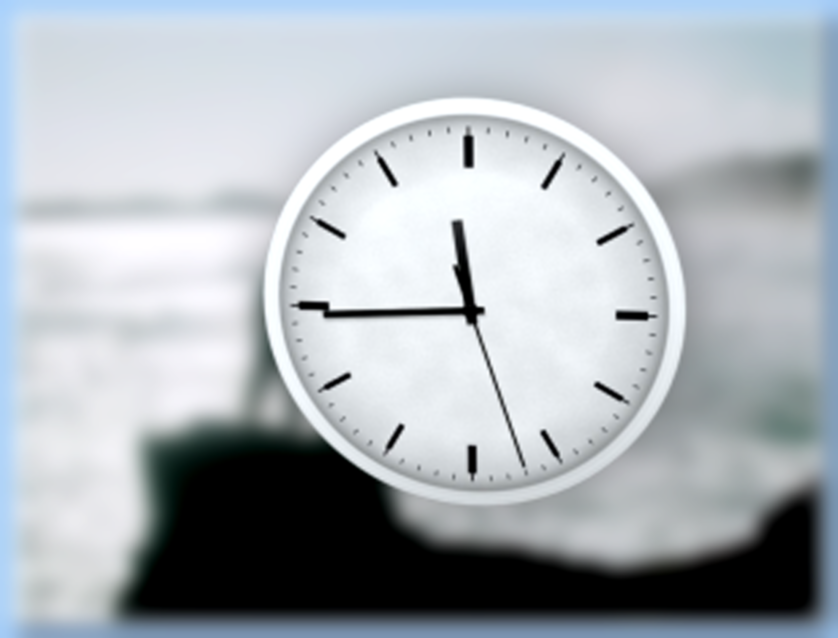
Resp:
h=11 m=44 s=27
